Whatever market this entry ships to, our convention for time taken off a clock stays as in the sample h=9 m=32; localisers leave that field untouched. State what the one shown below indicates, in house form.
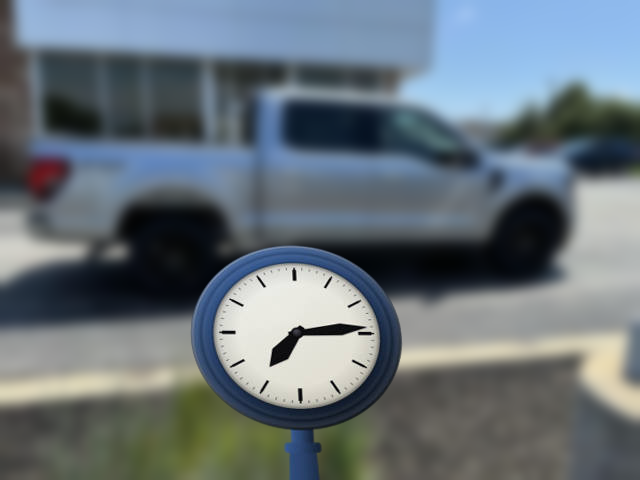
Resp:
h=7 m=14
